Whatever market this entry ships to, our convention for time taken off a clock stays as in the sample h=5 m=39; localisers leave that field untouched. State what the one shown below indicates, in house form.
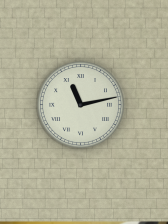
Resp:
h=11 m=13
